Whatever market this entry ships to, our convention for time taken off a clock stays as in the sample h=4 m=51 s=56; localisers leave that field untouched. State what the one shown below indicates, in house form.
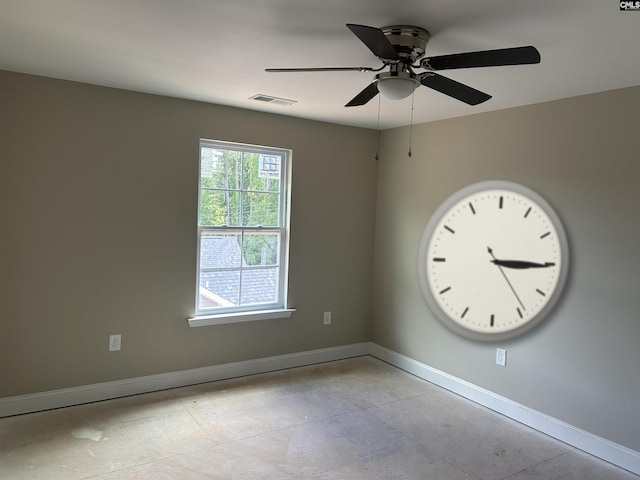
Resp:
h=3 m=15 s=24
